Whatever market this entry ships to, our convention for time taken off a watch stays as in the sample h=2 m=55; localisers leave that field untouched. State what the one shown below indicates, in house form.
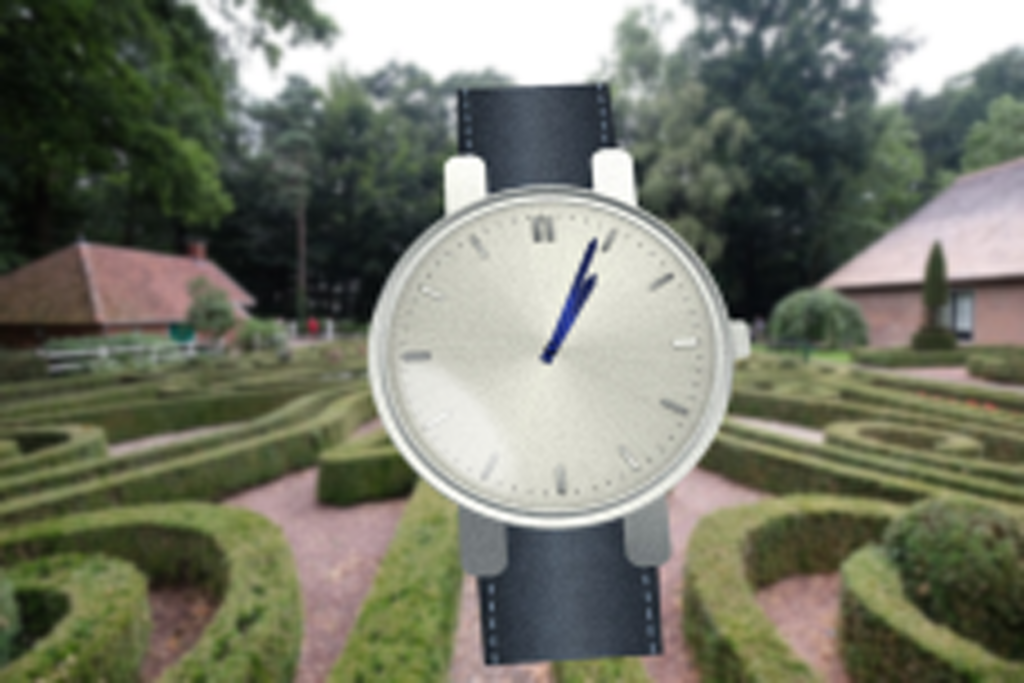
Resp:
h=1 m=4
